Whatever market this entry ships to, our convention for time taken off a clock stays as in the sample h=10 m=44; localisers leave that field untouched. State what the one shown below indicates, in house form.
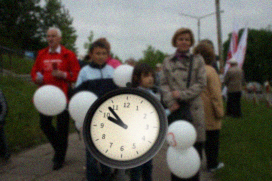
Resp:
h=9 m=53
